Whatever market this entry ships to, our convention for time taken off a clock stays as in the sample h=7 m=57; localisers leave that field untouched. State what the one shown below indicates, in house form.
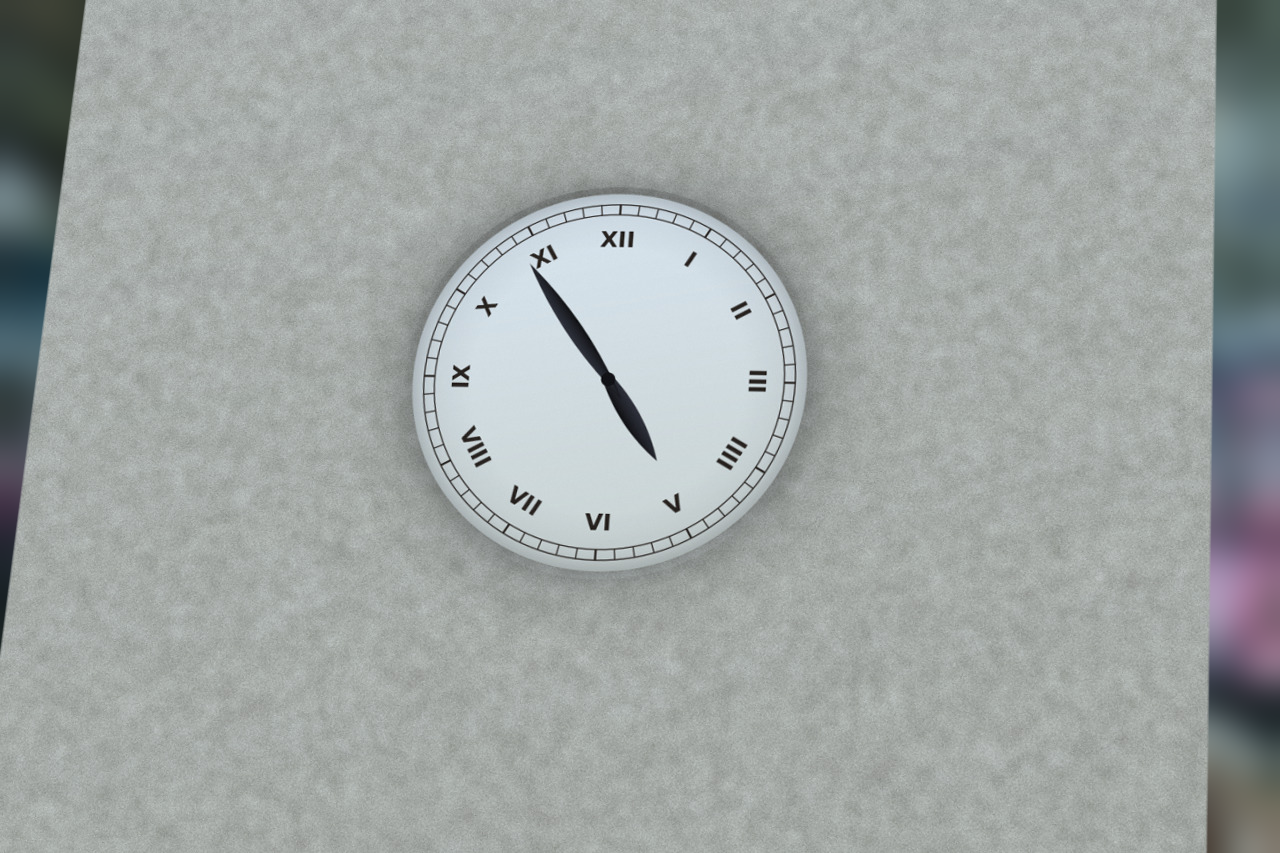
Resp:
h=4 m=54
